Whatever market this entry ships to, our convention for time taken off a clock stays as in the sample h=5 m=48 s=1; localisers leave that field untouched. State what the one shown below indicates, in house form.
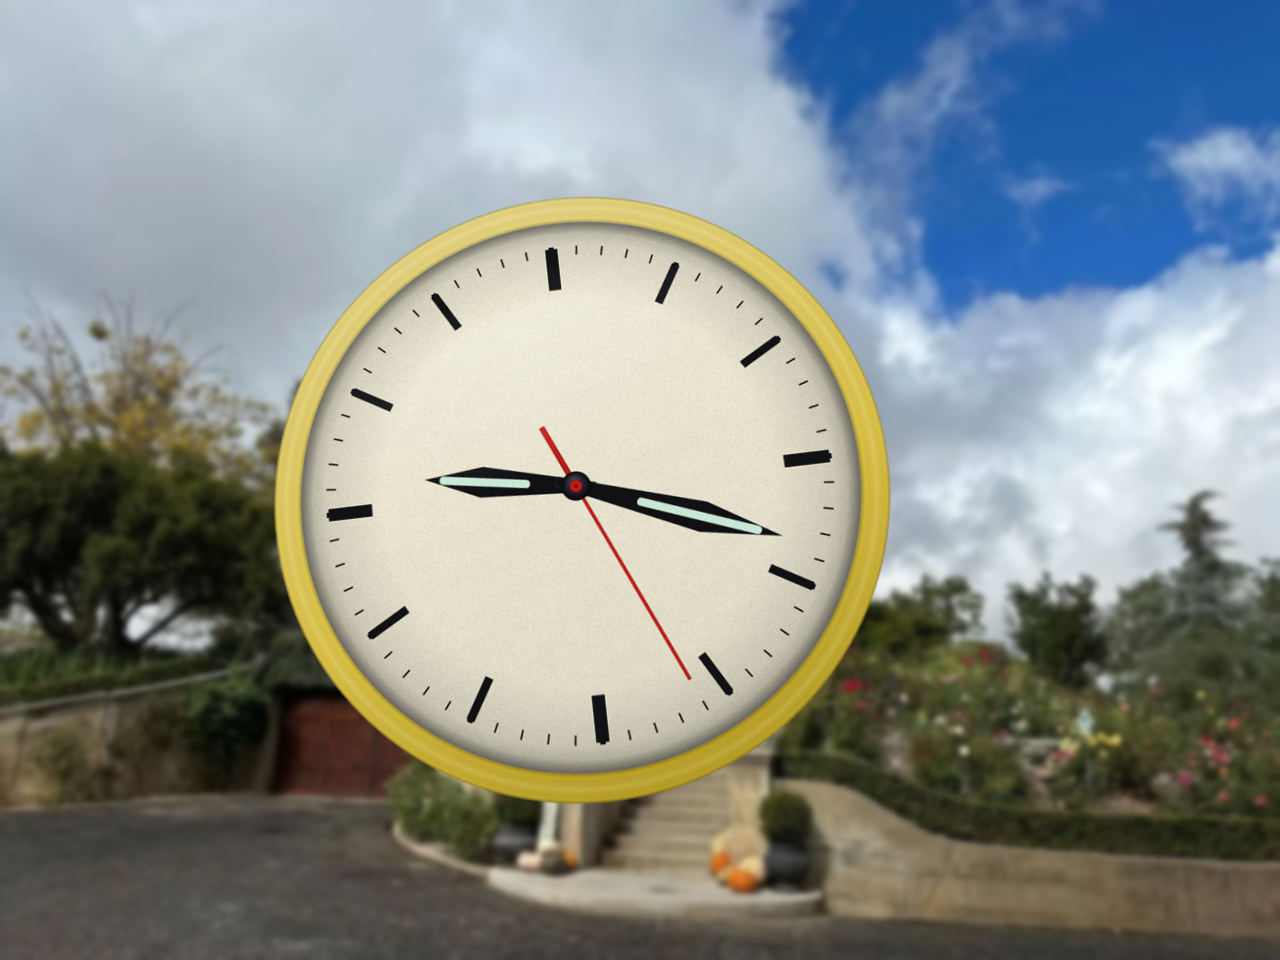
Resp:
h=9 m=18 s=26
